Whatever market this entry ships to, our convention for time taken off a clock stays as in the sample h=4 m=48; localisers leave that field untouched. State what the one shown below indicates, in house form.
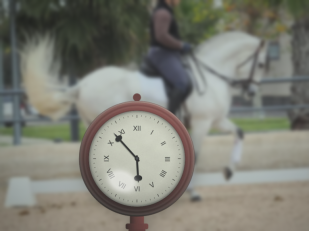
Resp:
h=5 m=53
